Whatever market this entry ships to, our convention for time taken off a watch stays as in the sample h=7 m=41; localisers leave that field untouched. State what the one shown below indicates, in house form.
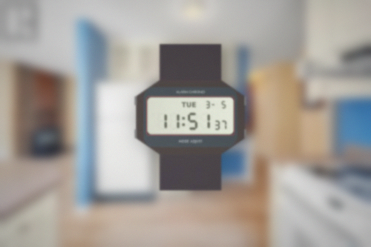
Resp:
h=11 m=51
